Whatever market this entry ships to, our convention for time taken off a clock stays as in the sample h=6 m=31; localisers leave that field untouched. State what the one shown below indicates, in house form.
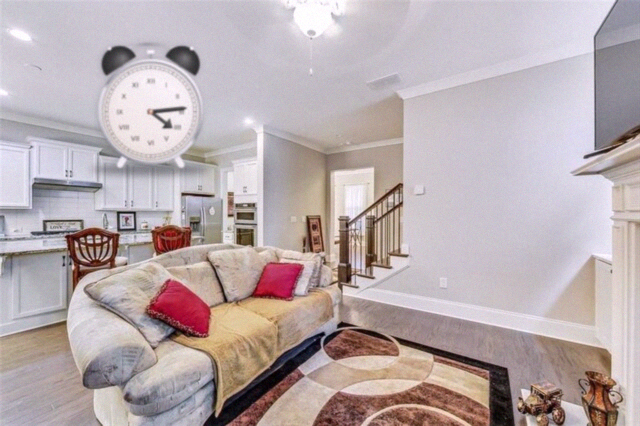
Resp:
h=4 m=14
